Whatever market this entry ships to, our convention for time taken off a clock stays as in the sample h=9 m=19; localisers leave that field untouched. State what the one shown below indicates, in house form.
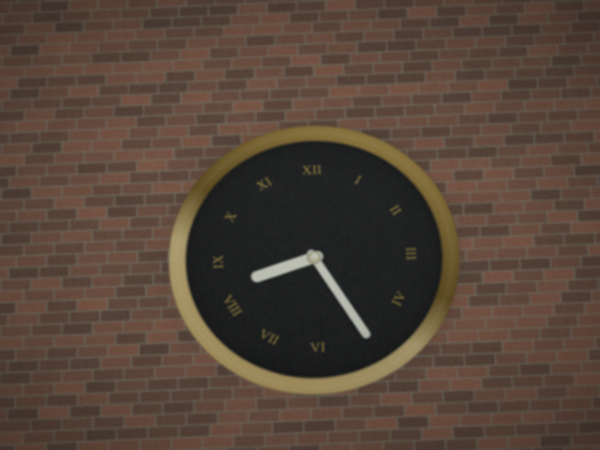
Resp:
h=8 m=25
